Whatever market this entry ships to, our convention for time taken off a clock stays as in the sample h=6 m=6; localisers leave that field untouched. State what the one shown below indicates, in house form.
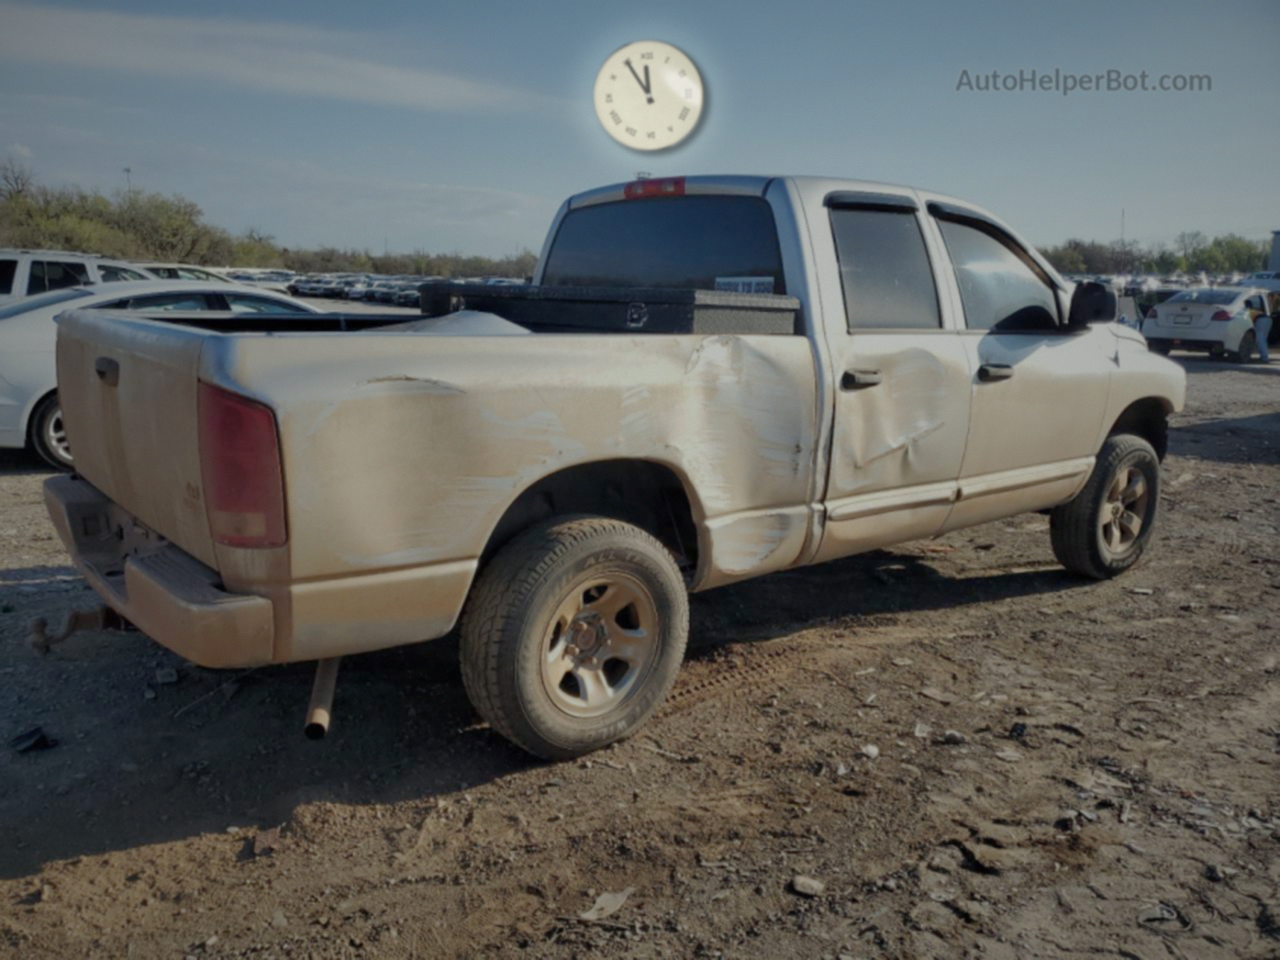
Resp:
h=11 m=55
